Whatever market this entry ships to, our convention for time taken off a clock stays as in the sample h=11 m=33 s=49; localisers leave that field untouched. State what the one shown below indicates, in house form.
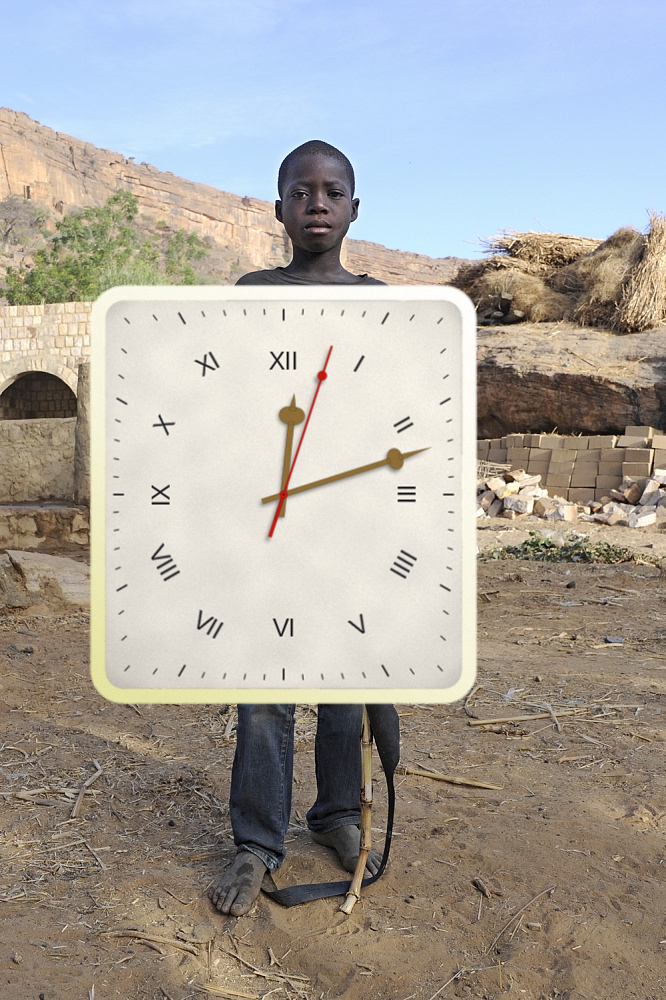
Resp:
h=12 m=12 s=3
